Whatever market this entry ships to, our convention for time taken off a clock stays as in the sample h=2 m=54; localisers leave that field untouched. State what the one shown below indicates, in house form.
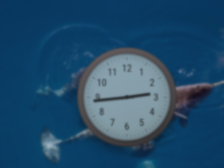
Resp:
h=2 m=44
